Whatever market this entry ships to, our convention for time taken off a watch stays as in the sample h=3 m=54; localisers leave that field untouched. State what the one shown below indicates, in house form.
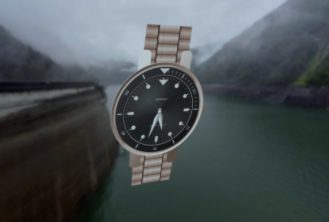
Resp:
h=5 m=33
